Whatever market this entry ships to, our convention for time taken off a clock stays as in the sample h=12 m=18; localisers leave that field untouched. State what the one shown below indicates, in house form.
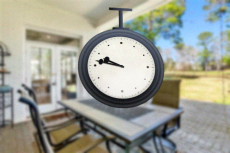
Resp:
h=9 m=47
